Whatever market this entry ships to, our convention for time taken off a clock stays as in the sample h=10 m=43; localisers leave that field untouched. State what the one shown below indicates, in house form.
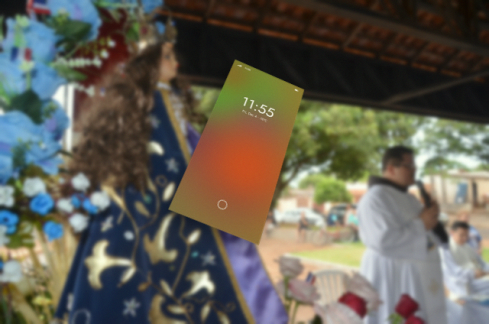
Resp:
h=11 m=55
